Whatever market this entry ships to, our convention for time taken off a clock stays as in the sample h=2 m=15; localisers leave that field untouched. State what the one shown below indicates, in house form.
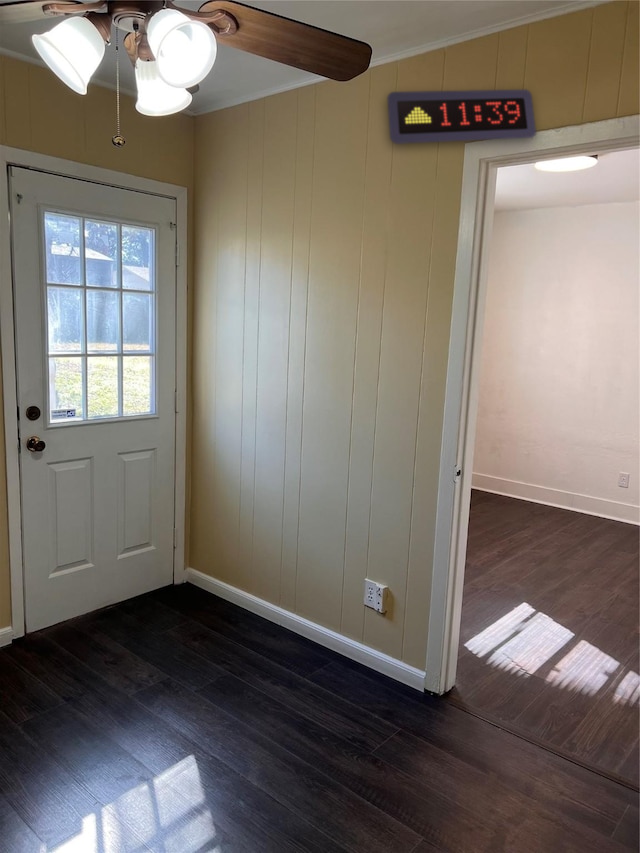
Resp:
h=11 m=39
